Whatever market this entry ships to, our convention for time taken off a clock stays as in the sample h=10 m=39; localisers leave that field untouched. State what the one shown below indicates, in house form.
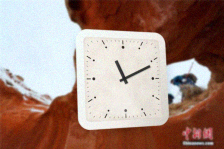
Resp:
h=11 m=11
